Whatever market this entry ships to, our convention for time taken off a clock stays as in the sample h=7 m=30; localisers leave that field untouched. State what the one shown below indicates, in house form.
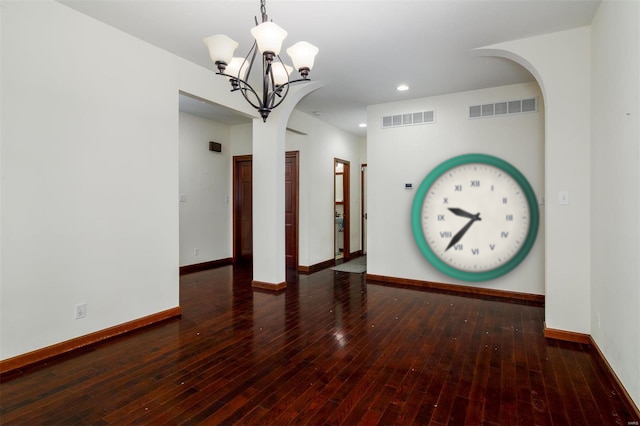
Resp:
h=9 m=37
